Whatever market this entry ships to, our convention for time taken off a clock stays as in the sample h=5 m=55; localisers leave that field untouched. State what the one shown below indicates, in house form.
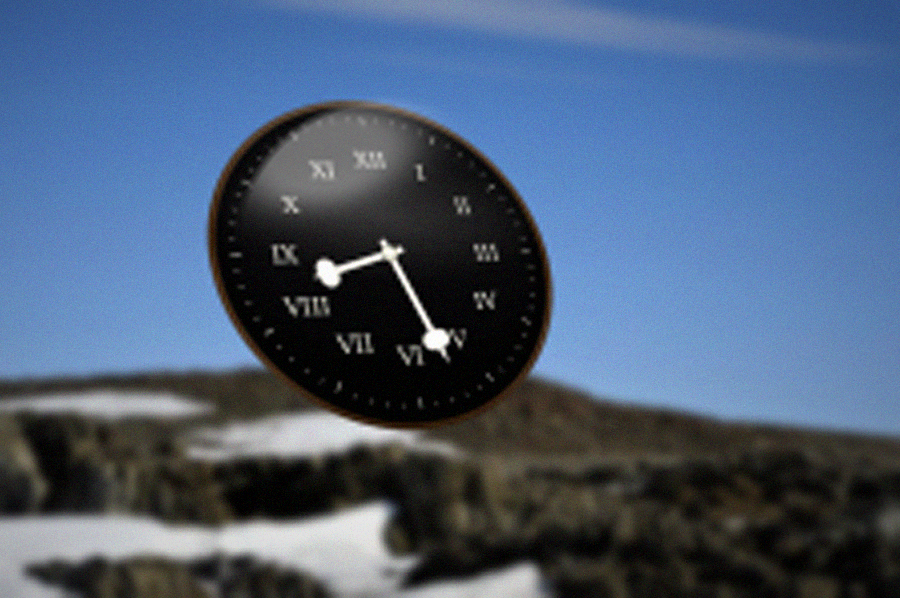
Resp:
h=8 m=27
